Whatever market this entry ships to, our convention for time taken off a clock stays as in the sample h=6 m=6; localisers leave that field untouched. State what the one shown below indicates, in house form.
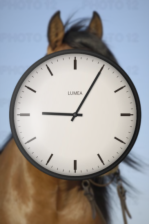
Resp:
h=9 m=5
